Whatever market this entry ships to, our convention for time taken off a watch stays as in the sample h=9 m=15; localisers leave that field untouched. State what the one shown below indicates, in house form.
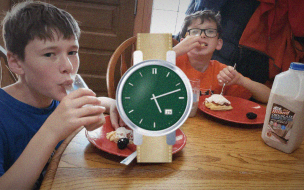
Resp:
h=5 m=12
